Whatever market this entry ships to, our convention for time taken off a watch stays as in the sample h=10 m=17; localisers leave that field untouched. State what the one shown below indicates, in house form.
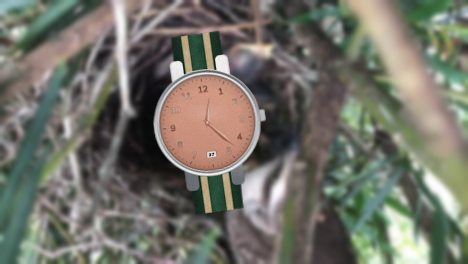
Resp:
h=12 m=23
